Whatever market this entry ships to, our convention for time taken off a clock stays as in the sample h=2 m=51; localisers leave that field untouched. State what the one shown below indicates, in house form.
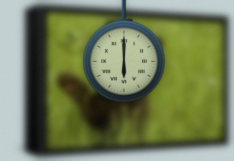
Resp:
h=6 m=0
